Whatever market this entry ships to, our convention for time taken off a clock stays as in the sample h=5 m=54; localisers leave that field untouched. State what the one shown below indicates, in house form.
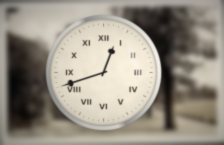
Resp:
h=12 m=42
